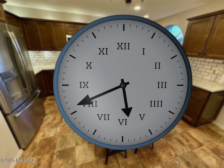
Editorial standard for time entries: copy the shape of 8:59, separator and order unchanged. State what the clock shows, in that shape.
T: 5:41
